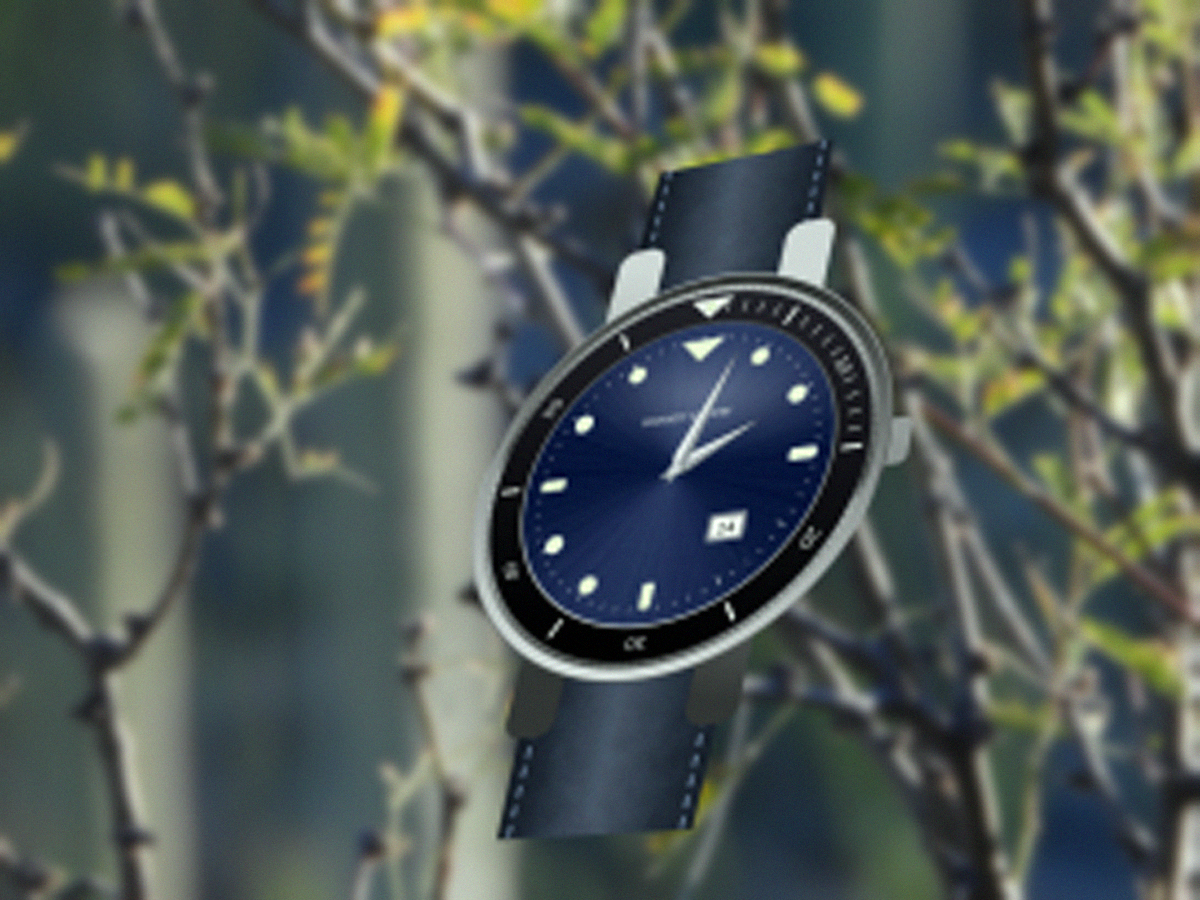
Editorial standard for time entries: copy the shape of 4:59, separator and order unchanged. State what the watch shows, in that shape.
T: 2:03
